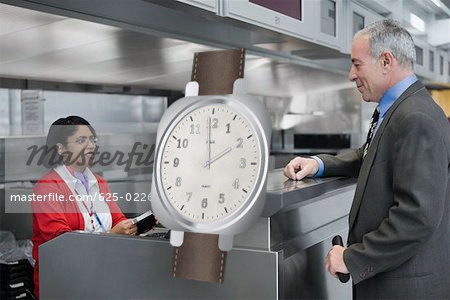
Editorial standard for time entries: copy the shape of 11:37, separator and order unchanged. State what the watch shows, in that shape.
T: 1:59
